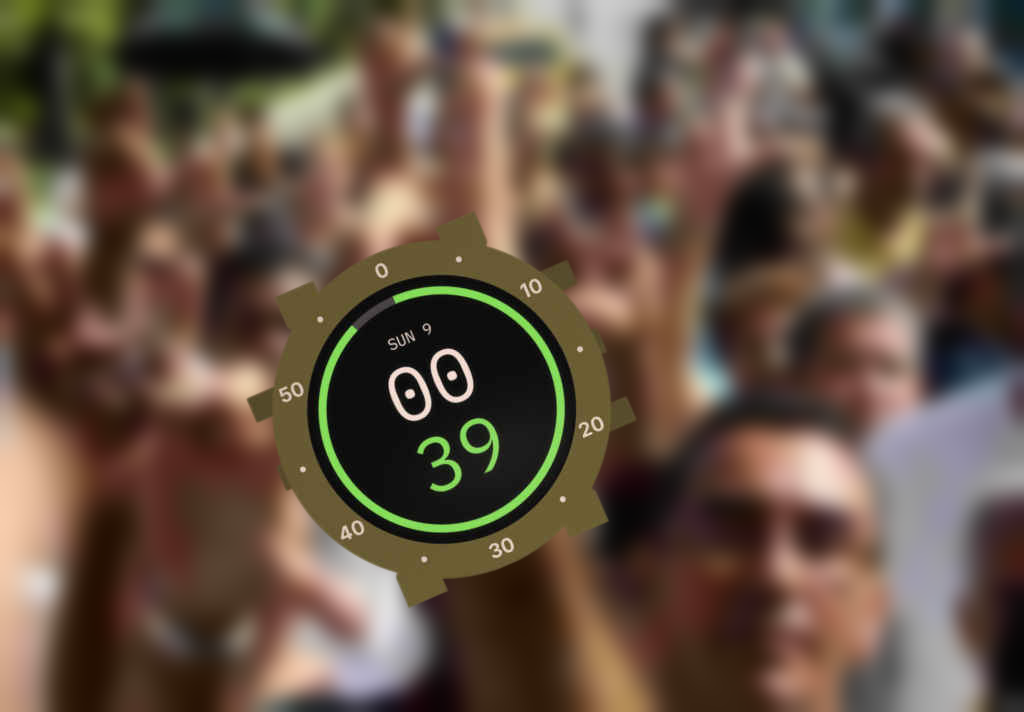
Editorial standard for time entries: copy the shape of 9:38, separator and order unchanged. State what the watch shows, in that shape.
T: 0:39
